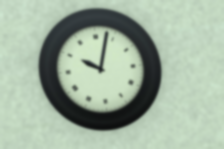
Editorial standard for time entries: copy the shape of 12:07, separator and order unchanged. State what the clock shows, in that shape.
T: 10:03
